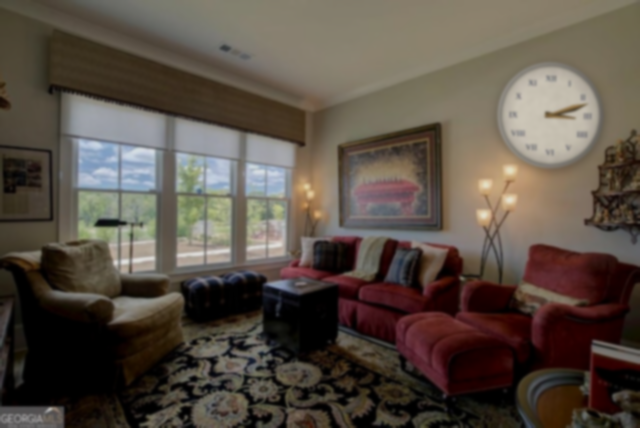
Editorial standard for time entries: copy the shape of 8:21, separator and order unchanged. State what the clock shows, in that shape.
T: 3:12
